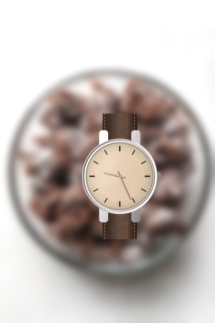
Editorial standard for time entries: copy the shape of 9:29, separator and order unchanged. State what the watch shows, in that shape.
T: 9:26
